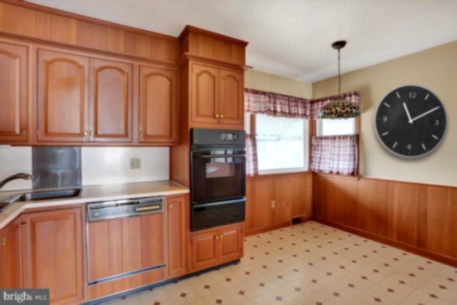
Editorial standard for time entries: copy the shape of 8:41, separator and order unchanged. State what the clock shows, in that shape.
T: 11:10
